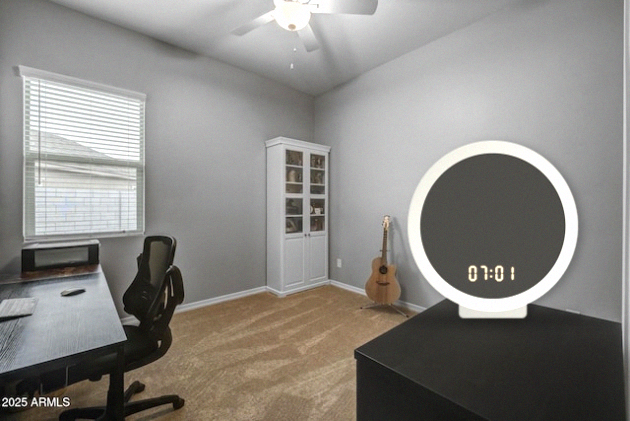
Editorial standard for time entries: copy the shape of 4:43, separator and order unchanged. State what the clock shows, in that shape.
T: 7:01
